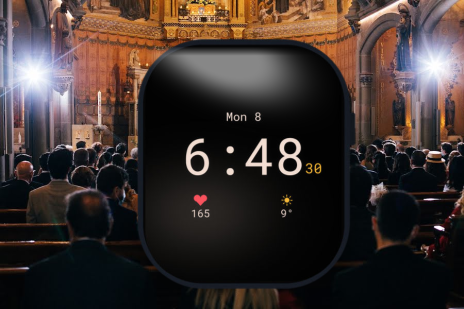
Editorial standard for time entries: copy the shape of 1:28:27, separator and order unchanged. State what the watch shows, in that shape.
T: 6:48:30
